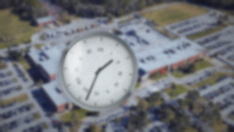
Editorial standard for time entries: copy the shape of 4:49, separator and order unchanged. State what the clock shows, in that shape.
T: 1:33
